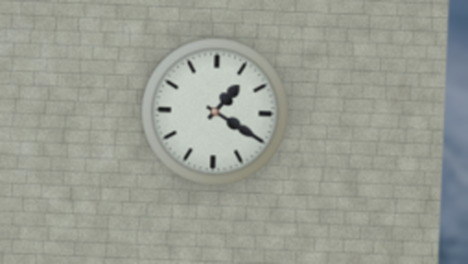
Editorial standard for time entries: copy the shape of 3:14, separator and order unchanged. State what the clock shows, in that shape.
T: 1:20
